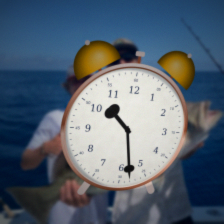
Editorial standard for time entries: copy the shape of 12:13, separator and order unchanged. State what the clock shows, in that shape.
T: 10:28
